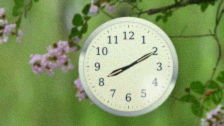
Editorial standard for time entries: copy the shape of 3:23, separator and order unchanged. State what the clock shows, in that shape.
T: 8:10
